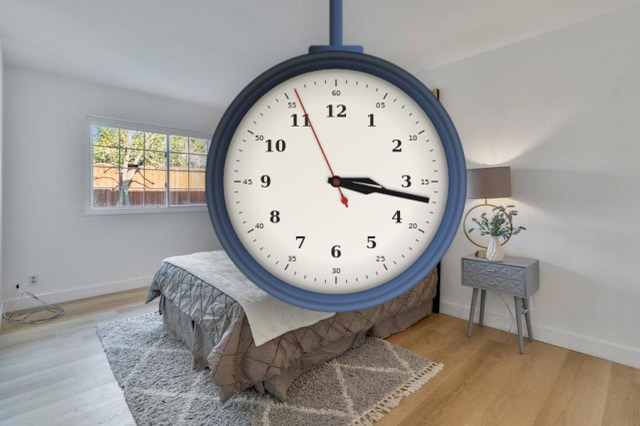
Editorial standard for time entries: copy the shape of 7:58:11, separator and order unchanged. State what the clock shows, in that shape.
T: 3:16:56
